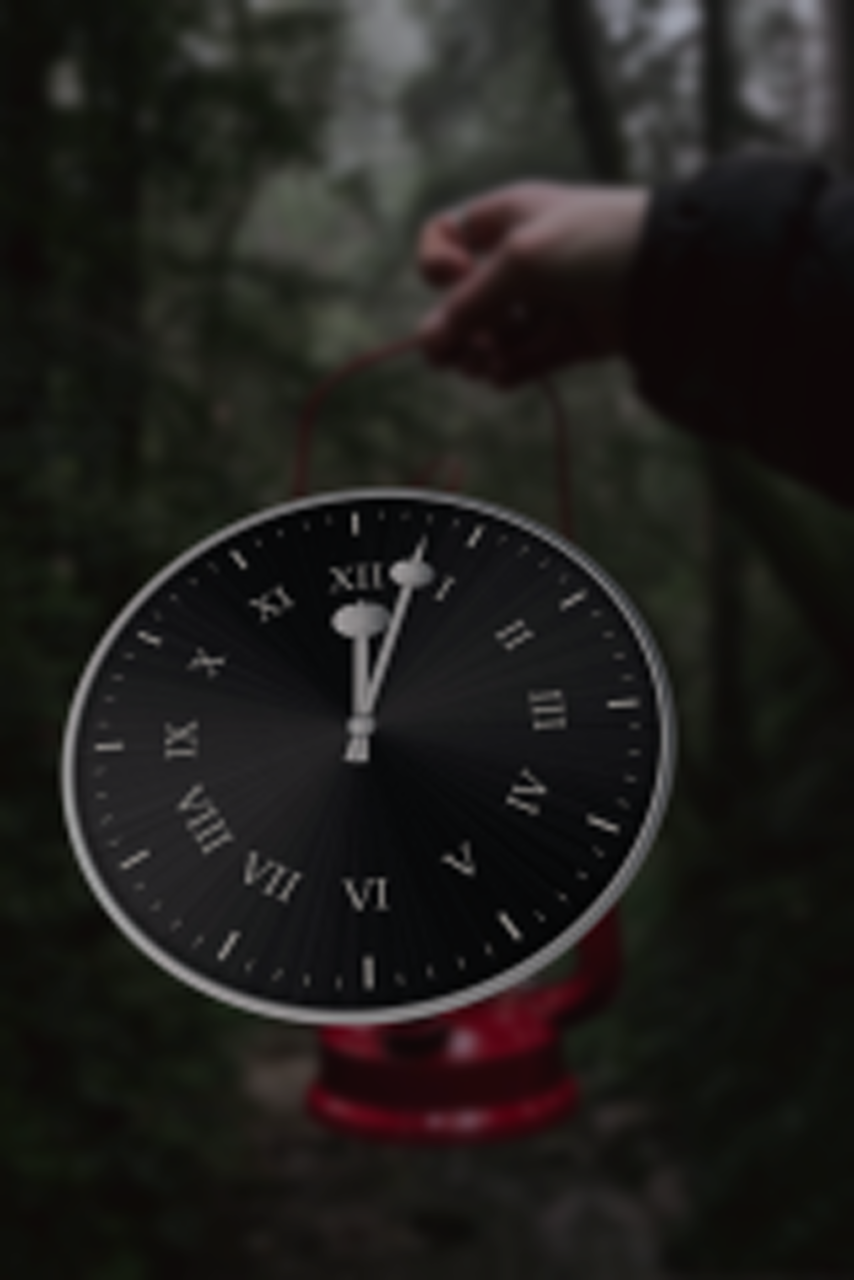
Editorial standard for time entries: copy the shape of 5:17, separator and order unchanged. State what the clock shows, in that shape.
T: 12:03
